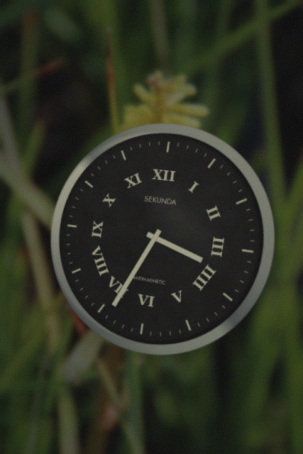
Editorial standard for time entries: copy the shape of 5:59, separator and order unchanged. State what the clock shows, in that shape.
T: 3:34
